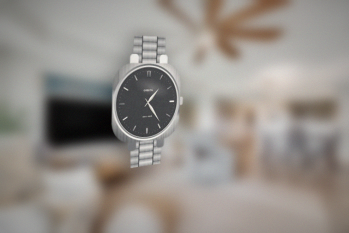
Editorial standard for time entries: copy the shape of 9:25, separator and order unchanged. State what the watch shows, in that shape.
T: 1:24
